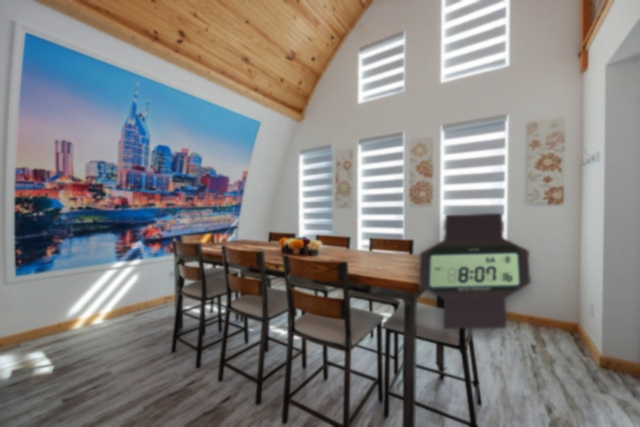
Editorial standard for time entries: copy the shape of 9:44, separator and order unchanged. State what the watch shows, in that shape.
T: 8:07
